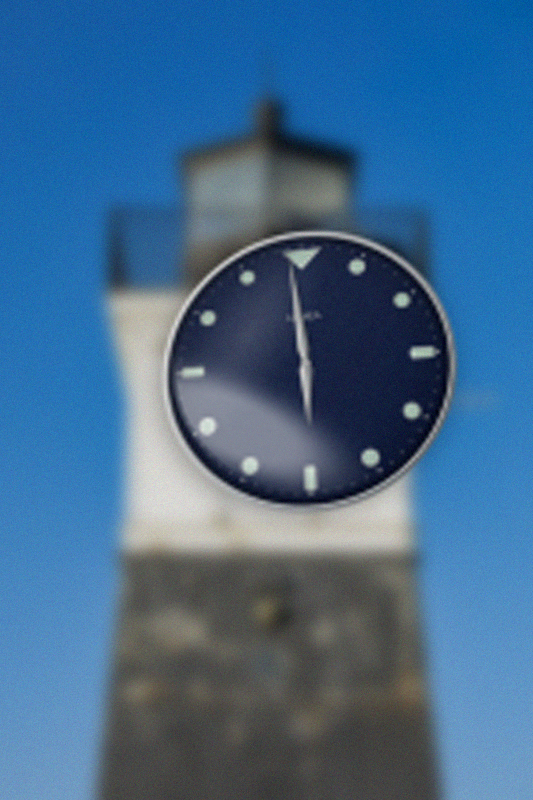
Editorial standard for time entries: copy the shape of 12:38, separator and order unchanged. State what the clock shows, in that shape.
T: 5:59
